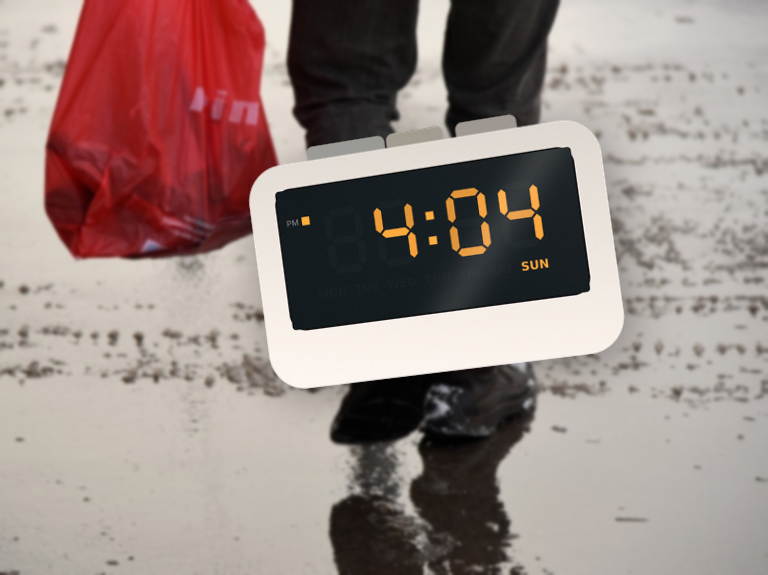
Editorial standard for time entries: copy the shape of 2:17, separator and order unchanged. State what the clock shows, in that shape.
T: 4:04
